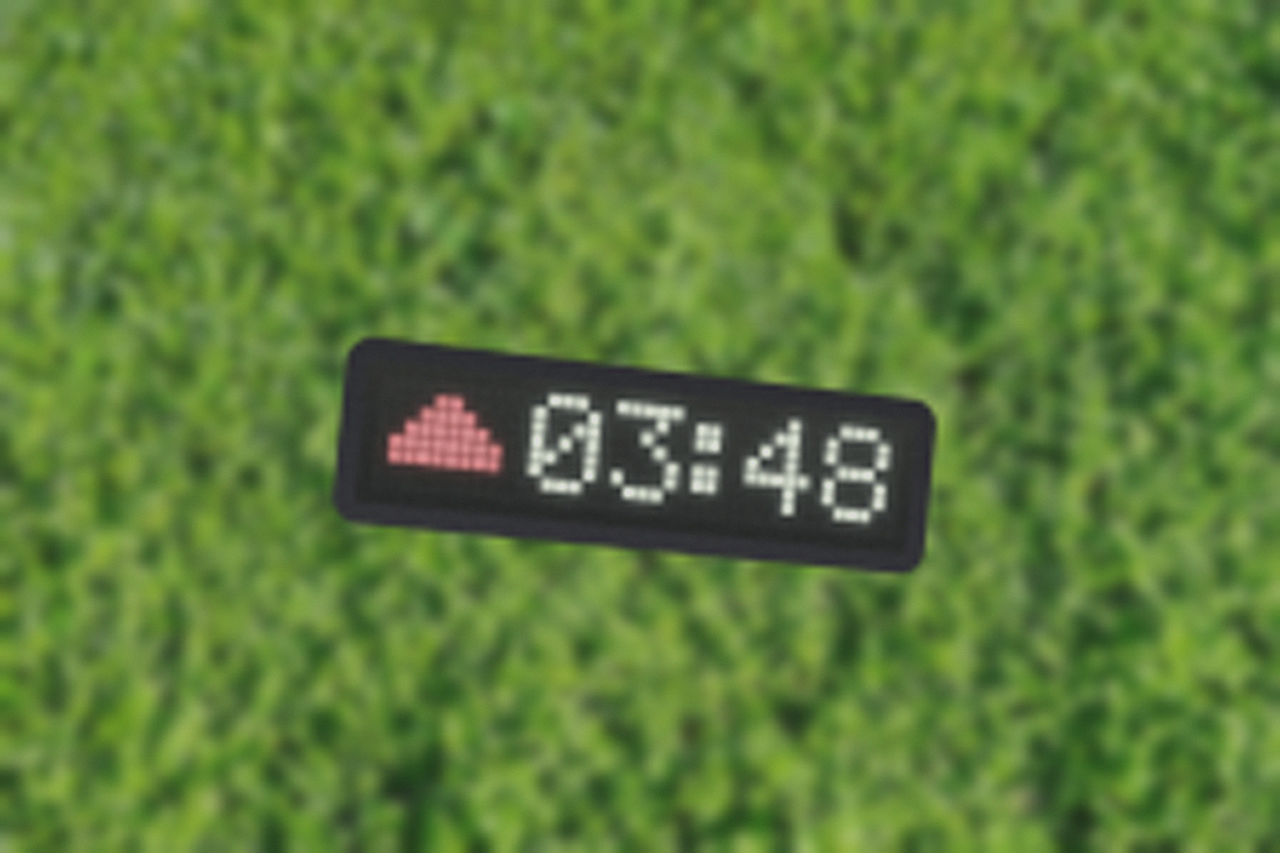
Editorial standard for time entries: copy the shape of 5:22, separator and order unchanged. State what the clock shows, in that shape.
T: 3:48
